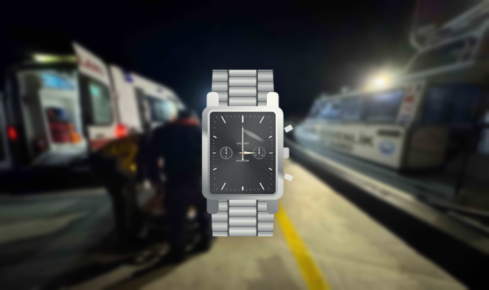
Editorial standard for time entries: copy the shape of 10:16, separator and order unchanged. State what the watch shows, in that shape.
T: 3:00
